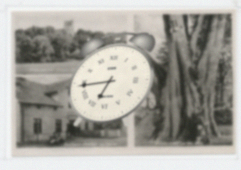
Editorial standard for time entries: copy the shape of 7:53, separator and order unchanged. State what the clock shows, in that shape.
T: 6:44
